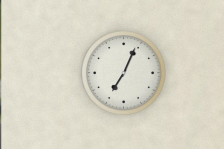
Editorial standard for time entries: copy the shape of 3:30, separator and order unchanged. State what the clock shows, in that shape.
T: 7:04
